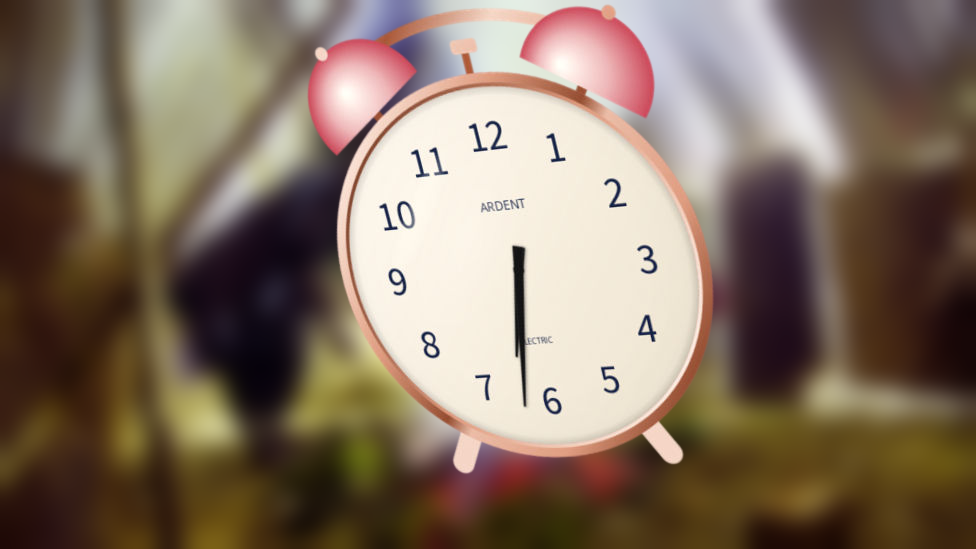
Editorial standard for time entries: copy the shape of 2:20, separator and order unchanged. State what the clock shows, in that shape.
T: 6:32
